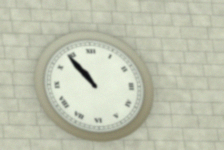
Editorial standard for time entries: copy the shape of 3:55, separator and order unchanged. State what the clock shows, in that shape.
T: 10:54
